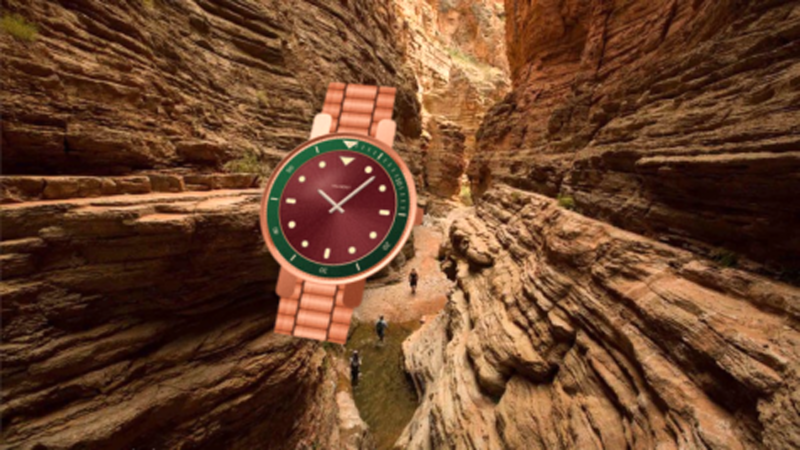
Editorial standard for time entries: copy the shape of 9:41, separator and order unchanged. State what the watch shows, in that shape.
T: 10:07
